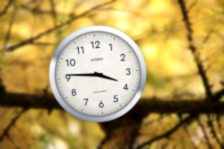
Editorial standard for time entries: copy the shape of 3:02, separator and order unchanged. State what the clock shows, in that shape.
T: 3:46
